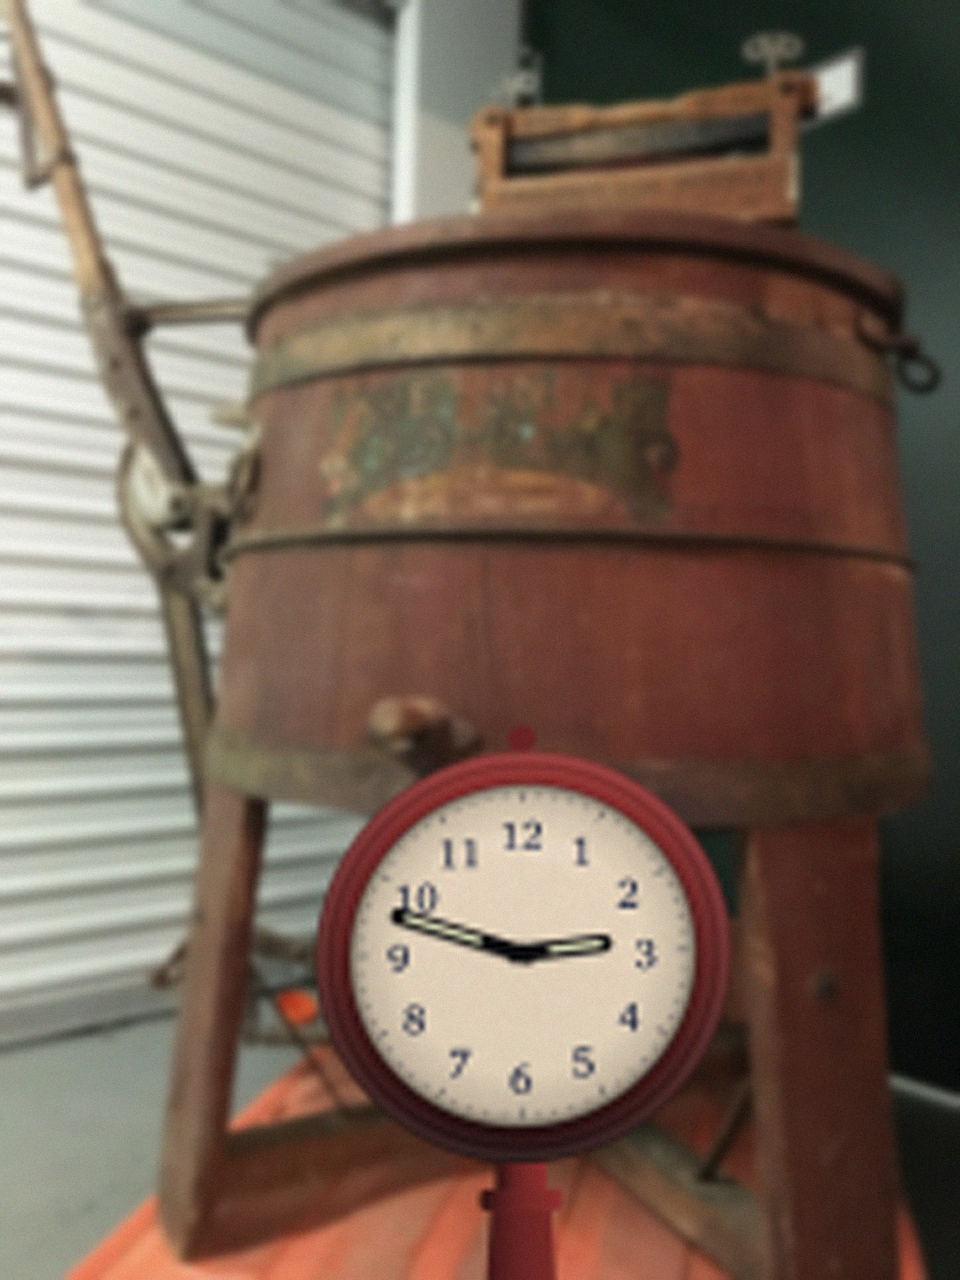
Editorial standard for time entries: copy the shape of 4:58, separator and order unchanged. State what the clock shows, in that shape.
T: 2:48
